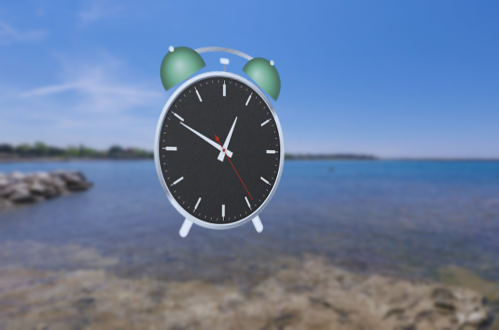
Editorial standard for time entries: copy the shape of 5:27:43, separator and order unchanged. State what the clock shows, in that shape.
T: 12:49:24
